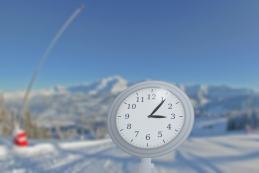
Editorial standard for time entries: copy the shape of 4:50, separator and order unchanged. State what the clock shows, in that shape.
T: 3:06
